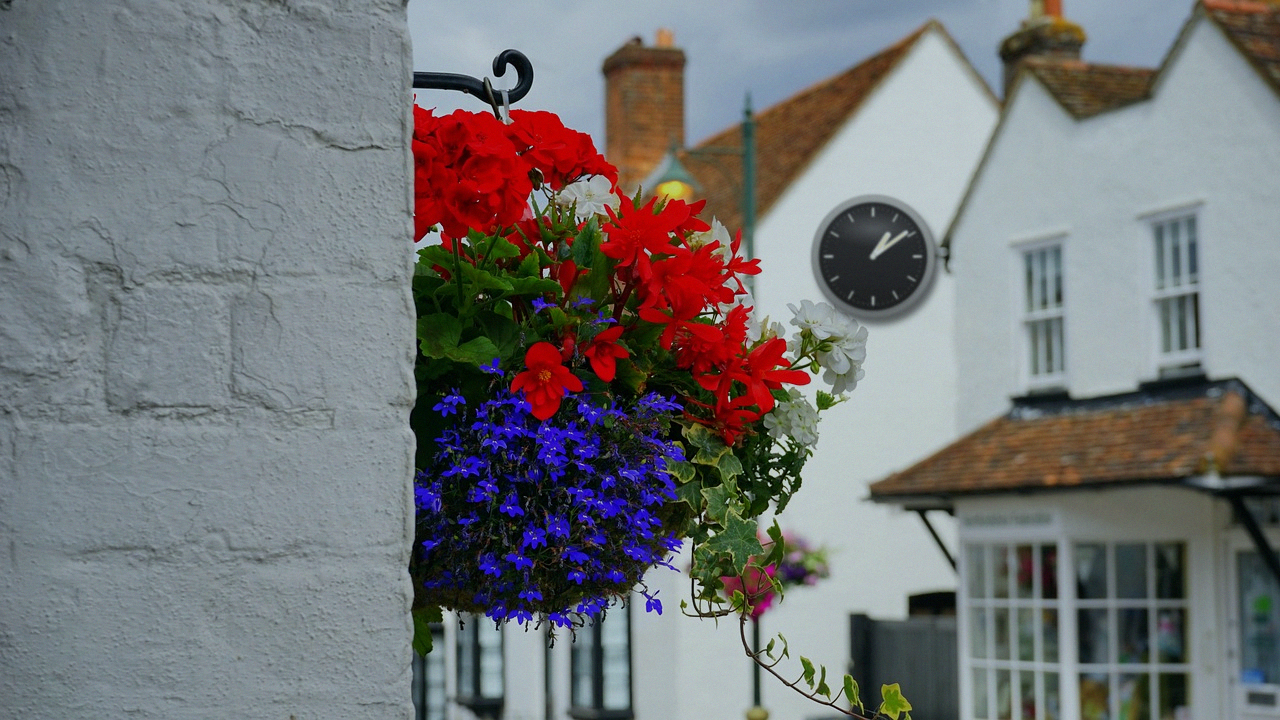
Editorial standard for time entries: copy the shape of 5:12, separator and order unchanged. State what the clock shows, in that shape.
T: 1:09
